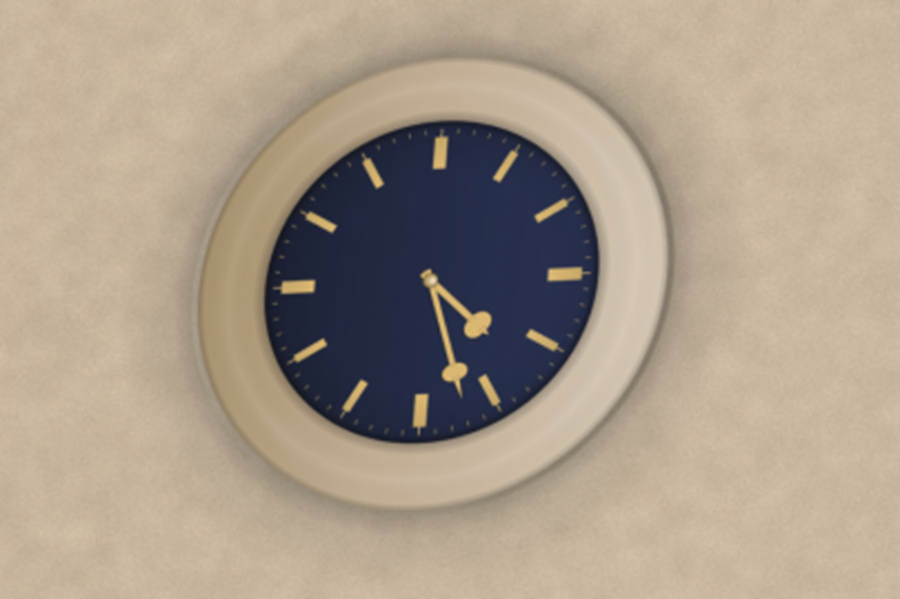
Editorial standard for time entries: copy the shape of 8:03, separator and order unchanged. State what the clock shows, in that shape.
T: 4:27
